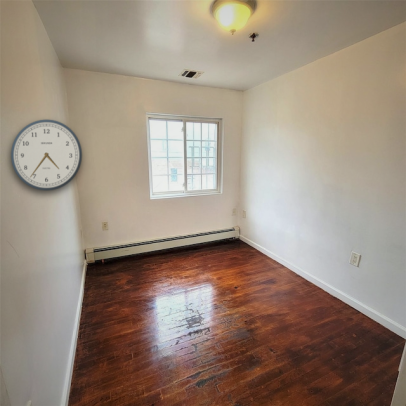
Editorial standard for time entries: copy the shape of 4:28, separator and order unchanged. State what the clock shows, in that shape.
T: 4:36
